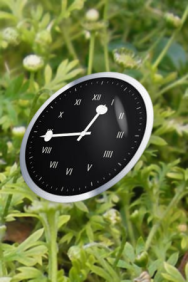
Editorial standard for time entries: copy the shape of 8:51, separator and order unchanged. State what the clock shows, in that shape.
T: 12:44
